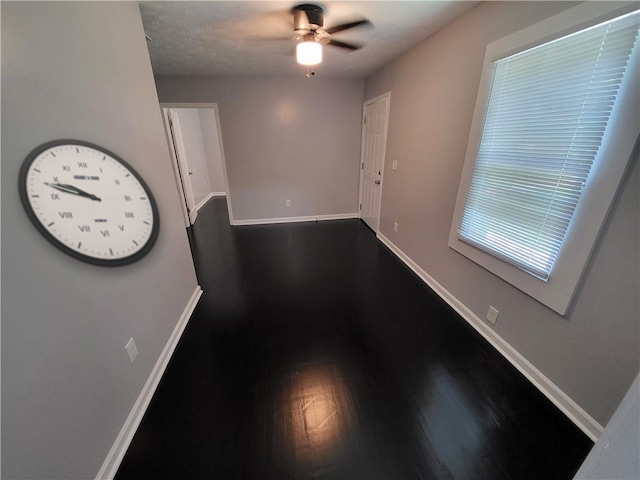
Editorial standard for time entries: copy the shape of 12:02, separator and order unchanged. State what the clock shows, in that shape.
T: 9:48
